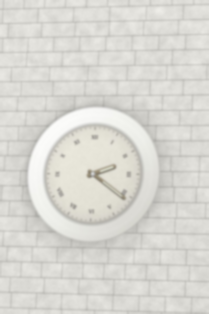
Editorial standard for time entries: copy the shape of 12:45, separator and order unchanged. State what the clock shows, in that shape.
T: 2:21
